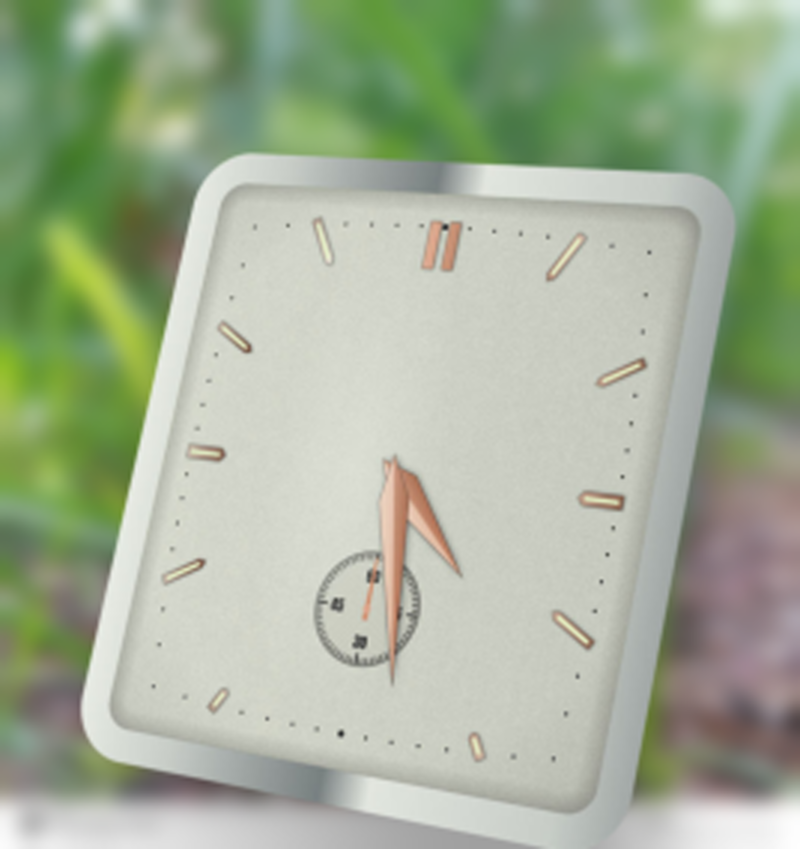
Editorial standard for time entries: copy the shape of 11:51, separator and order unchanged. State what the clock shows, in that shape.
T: 4:28
